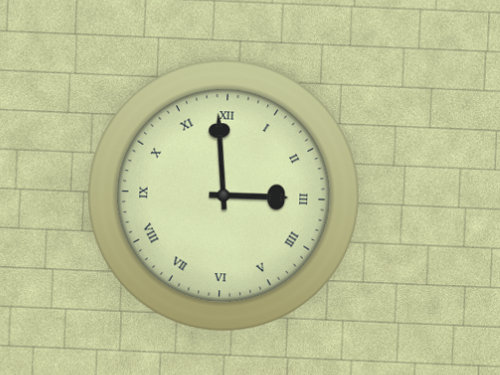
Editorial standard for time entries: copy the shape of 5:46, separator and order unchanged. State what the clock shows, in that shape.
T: 2:59
